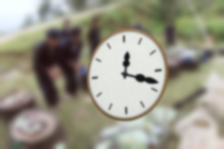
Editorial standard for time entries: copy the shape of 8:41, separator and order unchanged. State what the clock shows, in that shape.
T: 12:18
